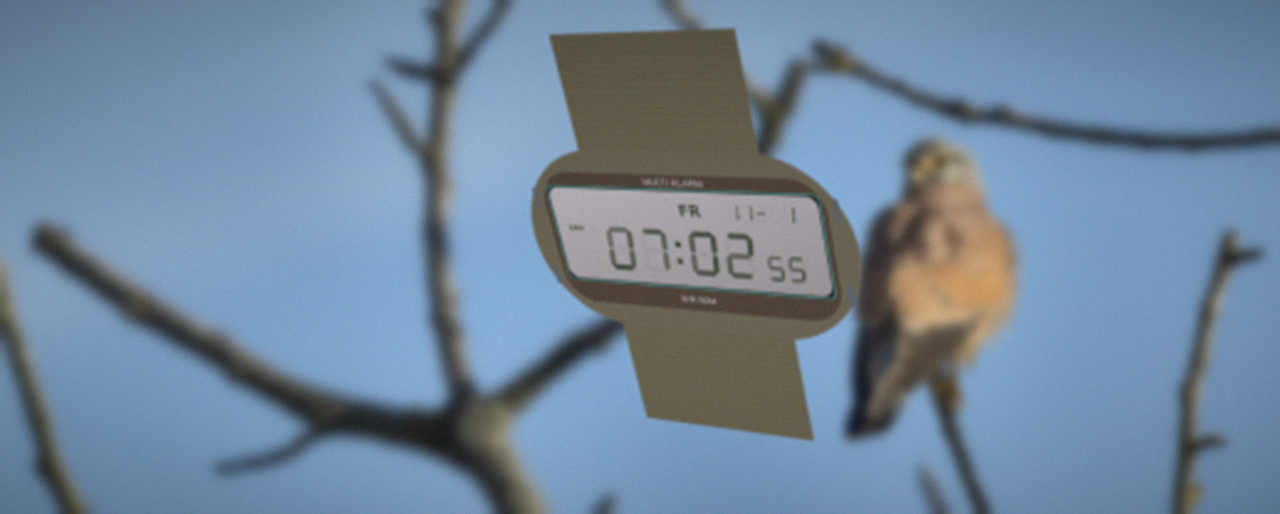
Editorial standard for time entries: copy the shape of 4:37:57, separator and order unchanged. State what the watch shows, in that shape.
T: 7:02:55
